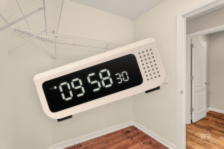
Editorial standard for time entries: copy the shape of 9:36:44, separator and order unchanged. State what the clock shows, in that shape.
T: 9:58:30
